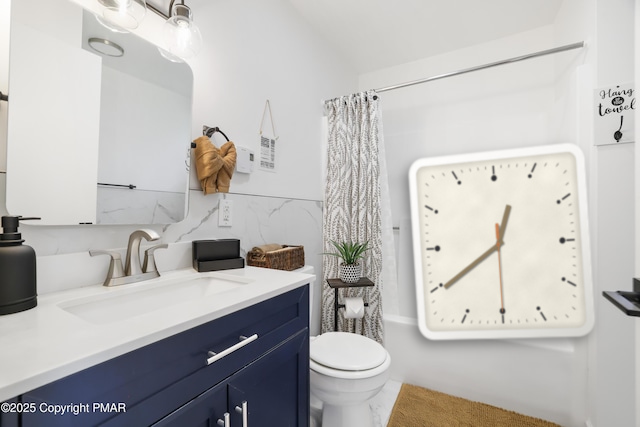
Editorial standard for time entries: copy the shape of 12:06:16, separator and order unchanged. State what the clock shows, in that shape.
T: 12:39:30
